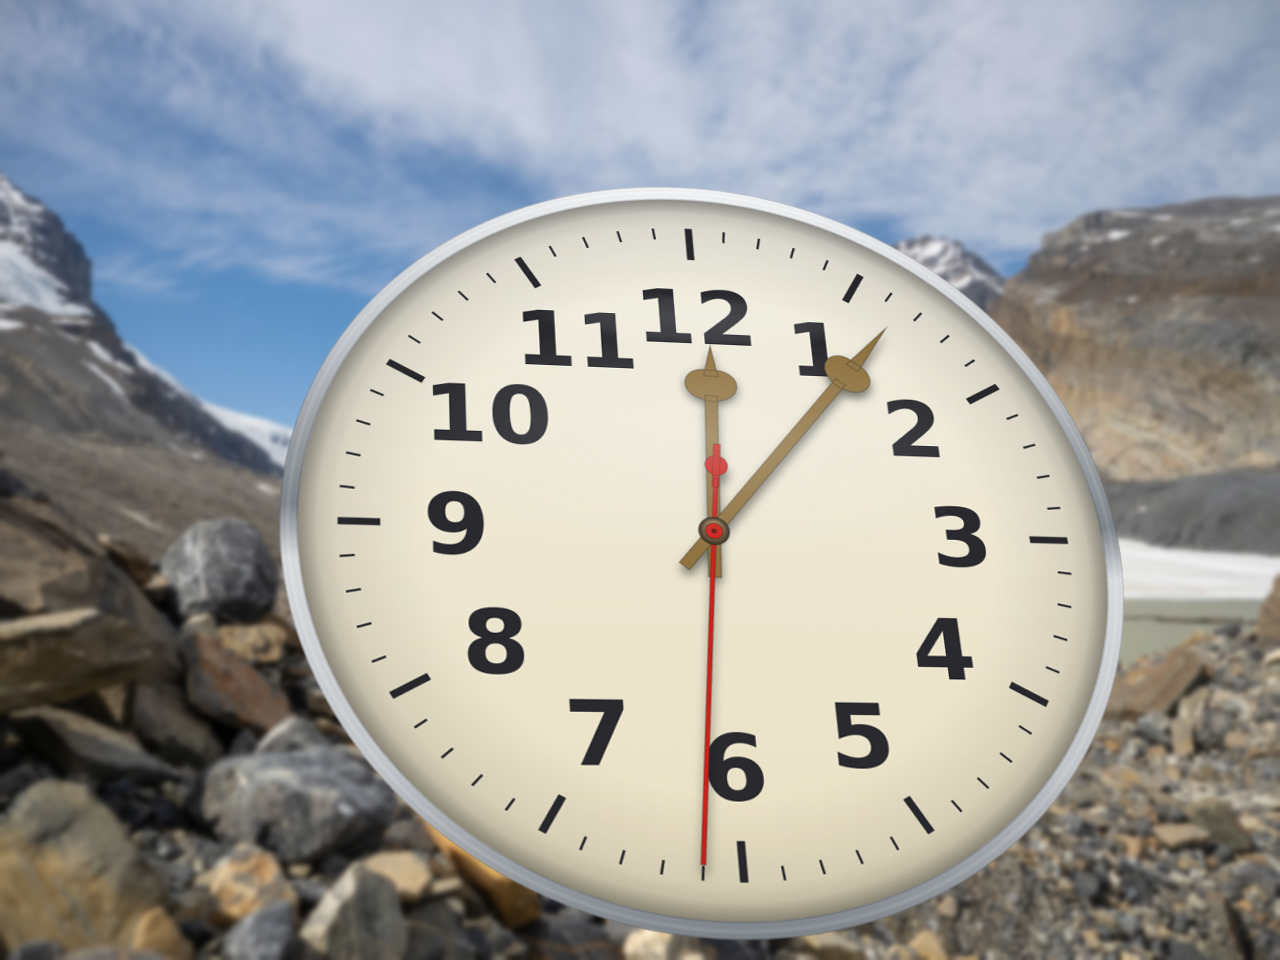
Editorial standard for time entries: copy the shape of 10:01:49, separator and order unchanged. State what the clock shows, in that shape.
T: 12:06:31
